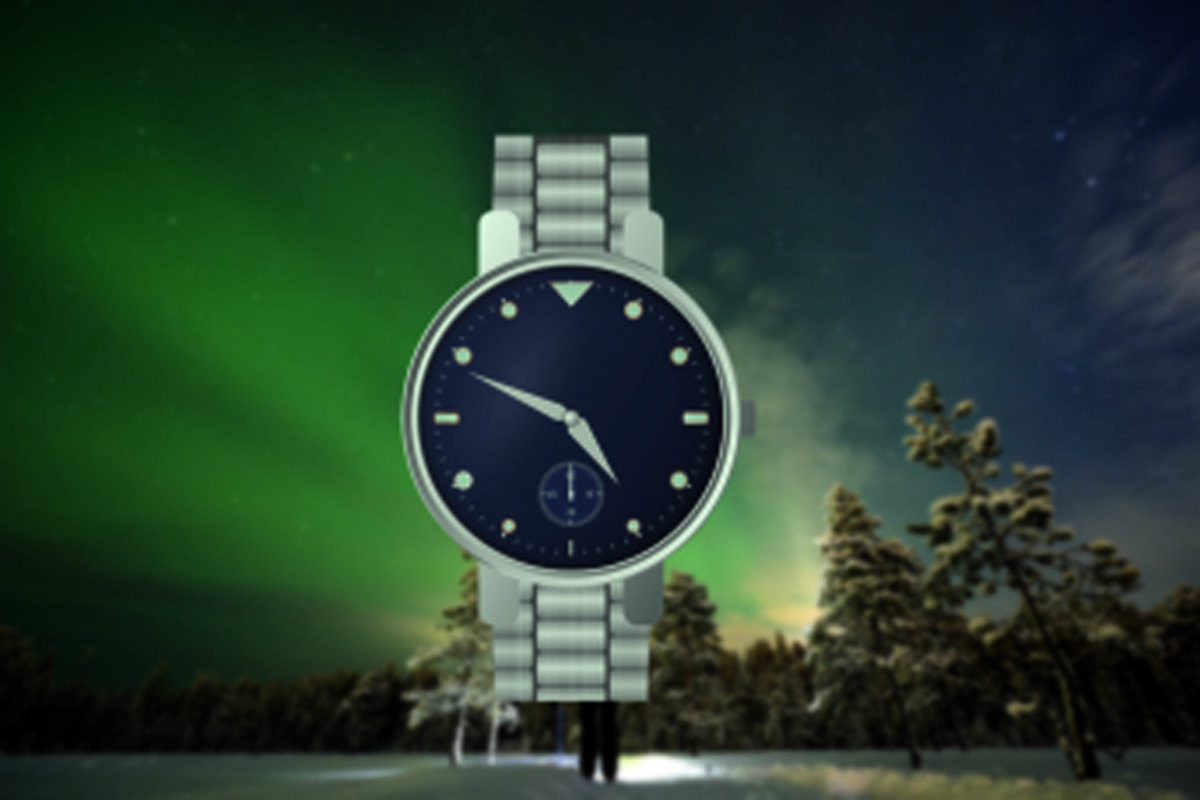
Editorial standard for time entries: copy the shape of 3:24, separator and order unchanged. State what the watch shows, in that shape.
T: 4:49
